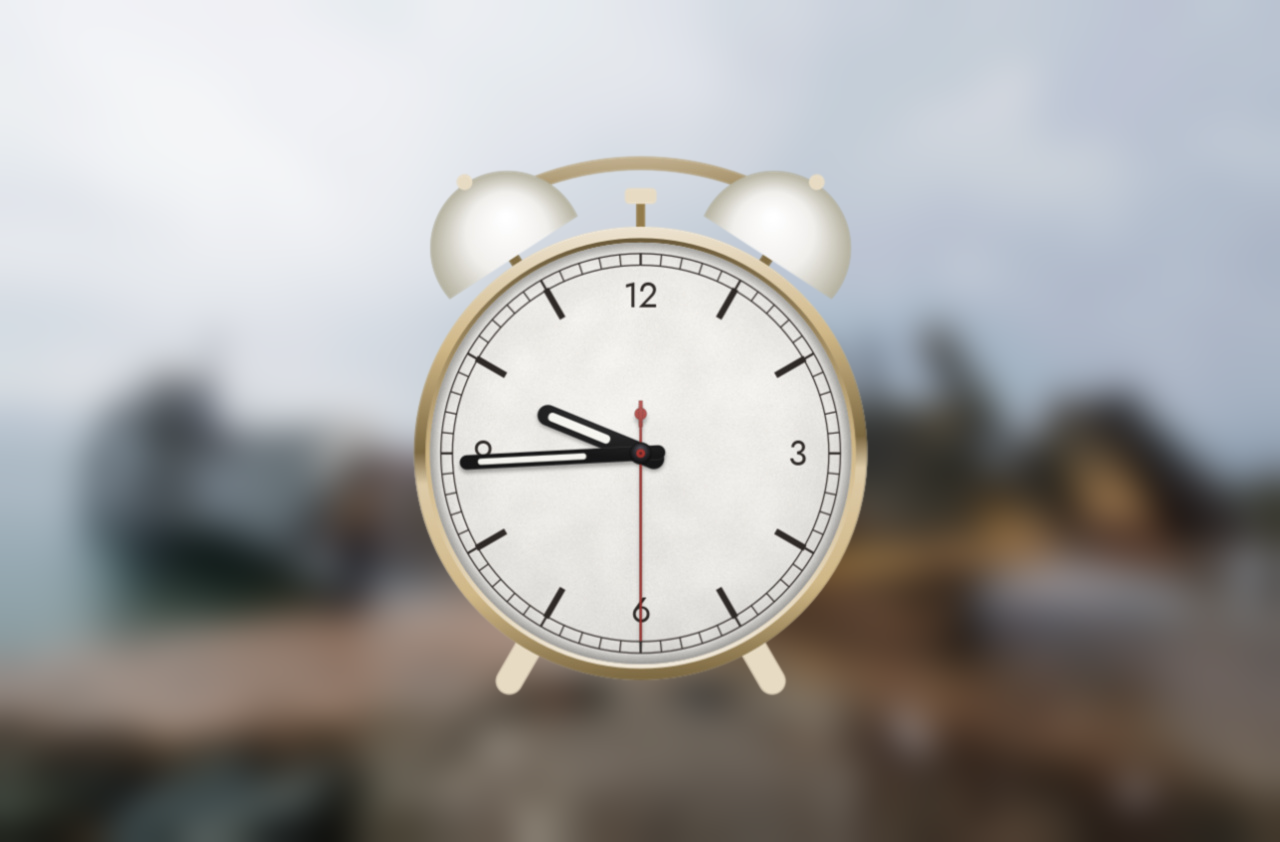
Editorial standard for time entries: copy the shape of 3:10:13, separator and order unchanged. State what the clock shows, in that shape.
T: 9:44:30
